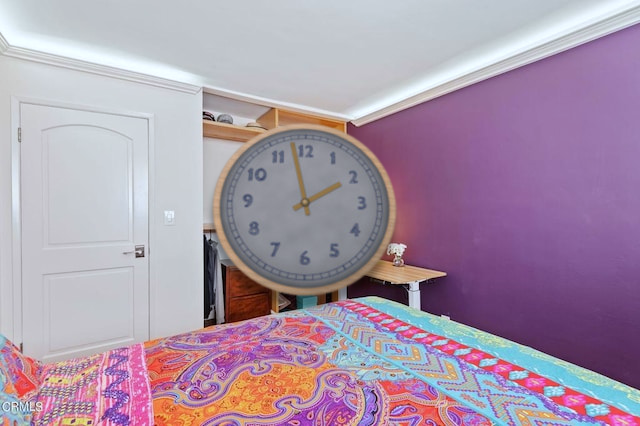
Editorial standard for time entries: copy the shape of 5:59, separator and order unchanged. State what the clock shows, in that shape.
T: 1:58
